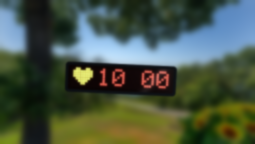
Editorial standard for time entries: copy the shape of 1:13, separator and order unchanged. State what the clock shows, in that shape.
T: 10:00
